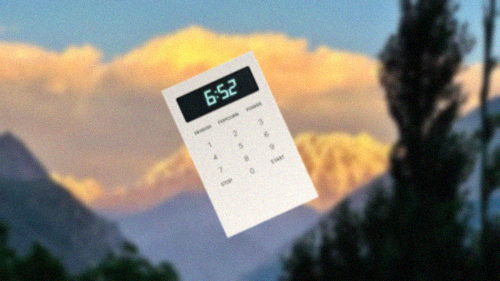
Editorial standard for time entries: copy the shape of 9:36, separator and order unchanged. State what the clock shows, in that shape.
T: 6:52
